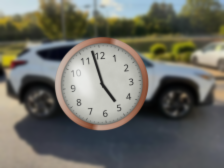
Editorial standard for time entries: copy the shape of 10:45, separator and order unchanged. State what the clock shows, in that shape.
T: 4:58
